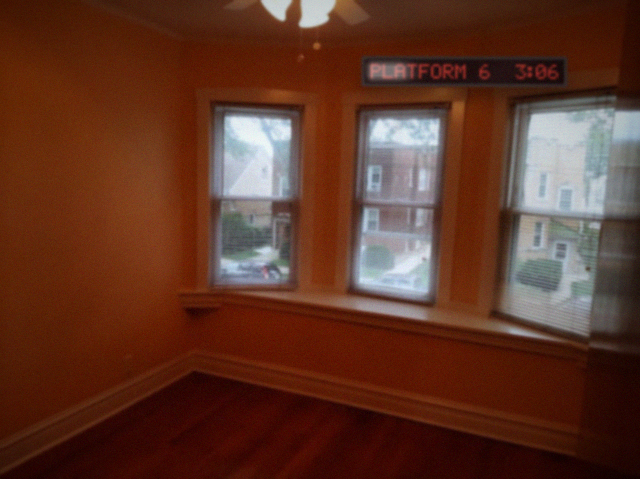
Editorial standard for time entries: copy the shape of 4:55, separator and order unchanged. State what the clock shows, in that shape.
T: 3:06
